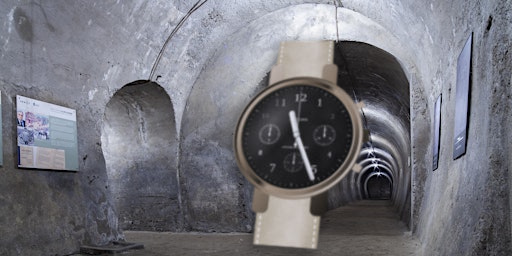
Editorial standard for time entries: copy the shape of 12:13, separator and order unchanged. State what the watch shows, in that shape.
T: 11:26
